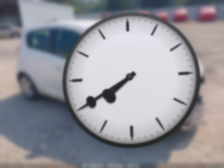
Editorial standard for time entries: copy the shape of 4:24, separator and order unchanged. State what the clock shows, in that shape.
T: 7:40
